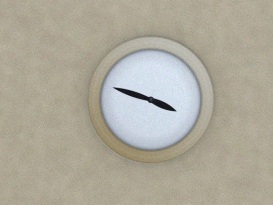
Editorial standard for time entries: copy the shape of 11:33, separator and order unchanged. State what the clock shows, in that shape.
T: 3:48
